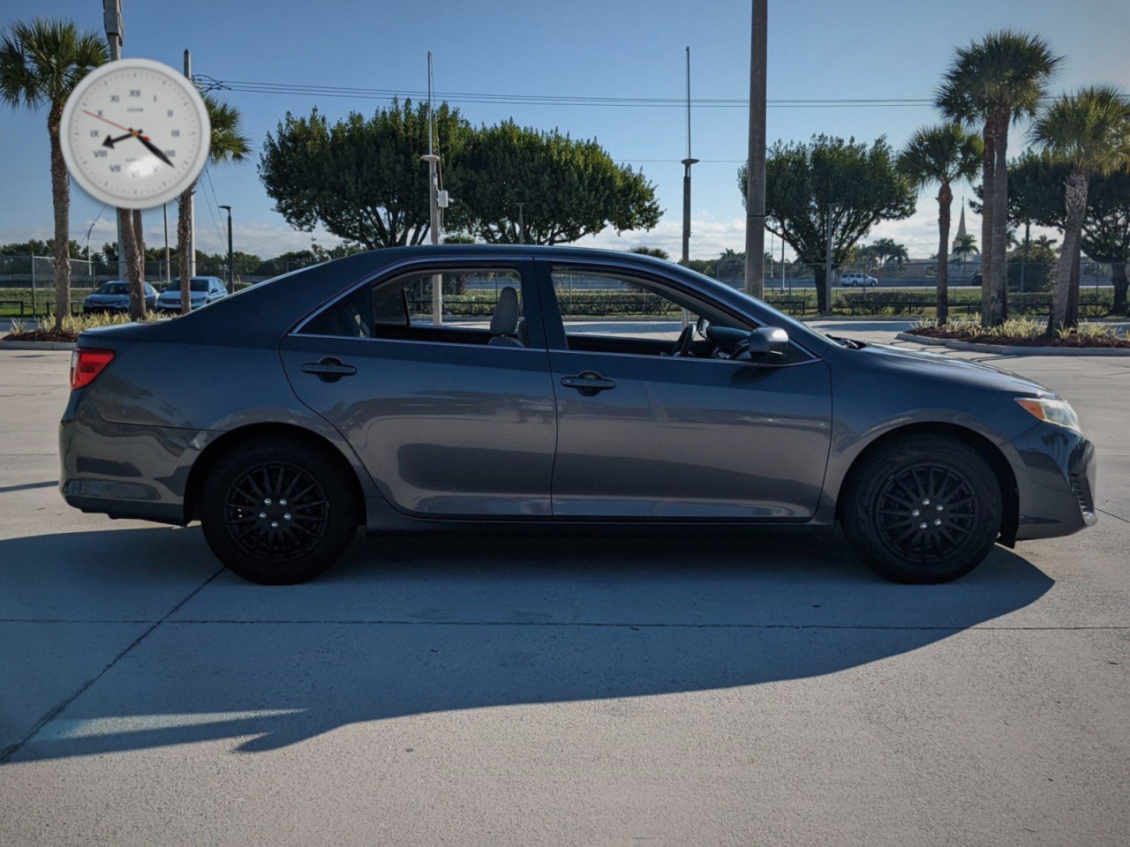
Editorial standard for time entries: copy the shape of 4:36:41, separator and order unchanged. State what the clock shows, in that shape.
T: 8:21:49
